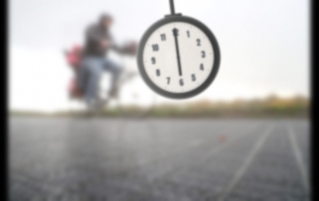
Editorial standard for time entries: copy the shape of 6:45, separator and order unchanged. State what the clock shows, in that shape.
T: 6:00
